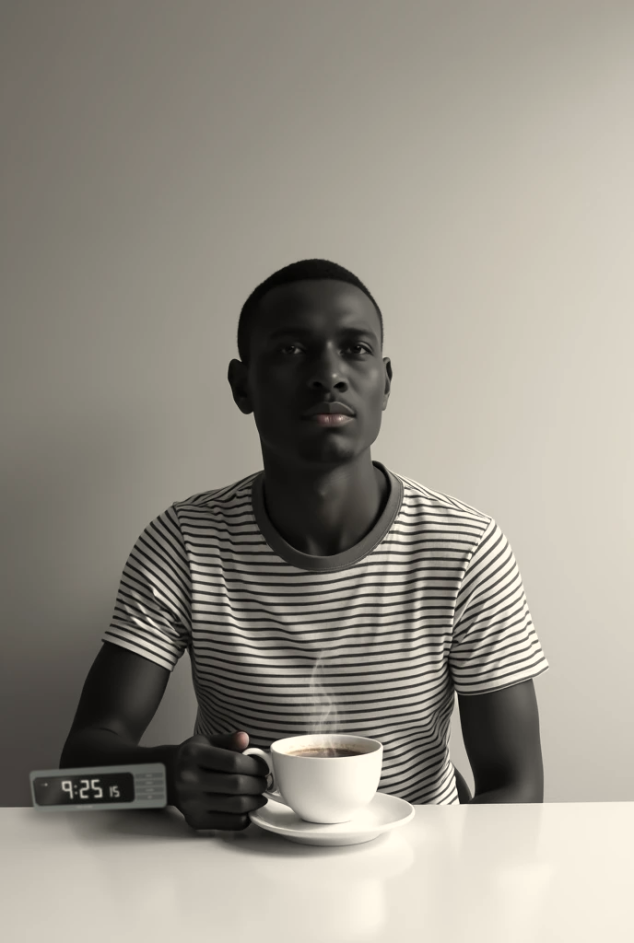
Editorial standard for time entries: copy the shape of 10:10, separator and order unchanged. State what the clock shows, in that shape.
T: 9:25
